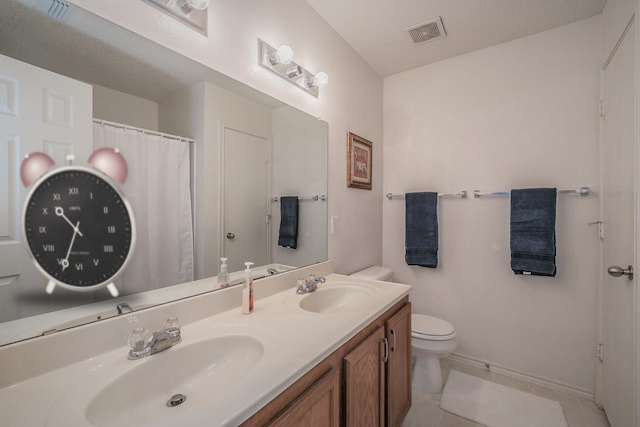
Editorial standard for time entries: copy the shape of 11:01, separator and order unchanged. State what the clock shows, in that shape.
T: 10:34
